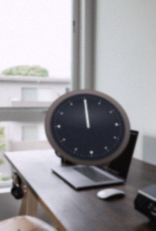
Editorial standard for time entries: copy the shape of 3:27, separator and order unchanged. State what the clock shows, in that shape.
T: 12:00
